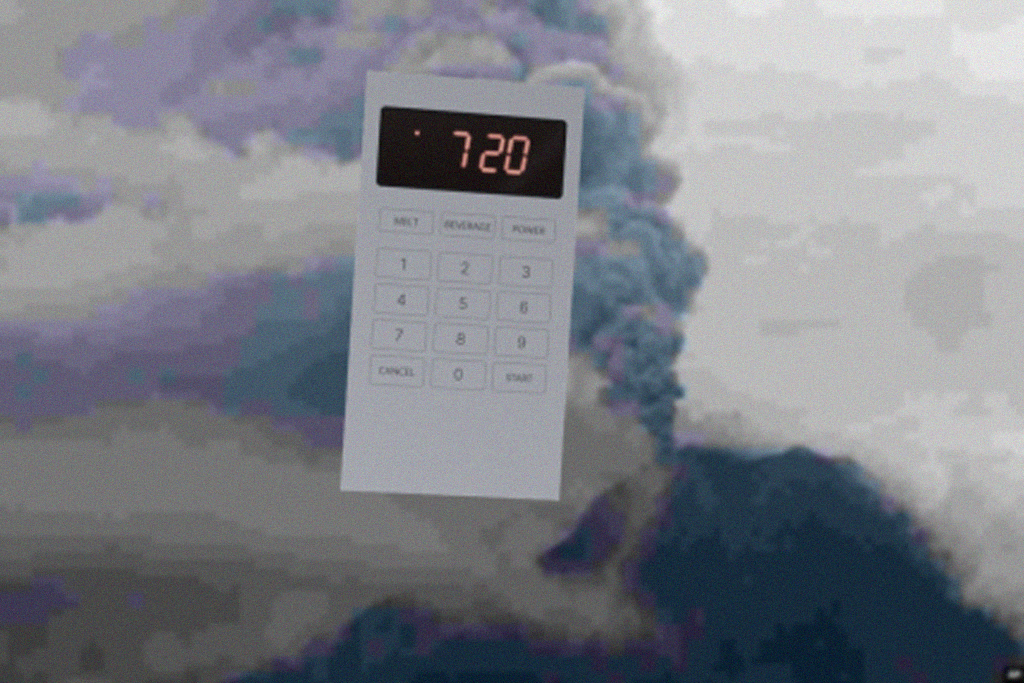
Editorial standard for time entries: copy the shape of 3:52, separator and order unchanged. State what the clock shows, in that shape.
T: 7:20
